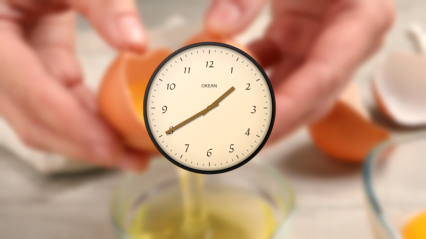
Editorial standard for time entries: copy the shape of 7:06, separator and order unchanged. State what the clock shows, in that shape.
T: 1:40
